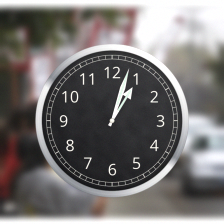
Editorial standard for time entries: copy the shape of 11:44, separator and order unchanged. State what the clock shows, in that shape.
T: 1:03
